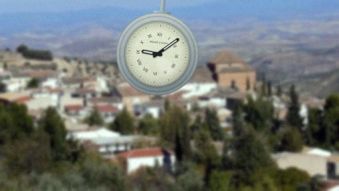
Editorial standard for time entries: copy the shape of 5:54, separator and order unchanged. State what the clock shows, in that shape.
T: 9:08
